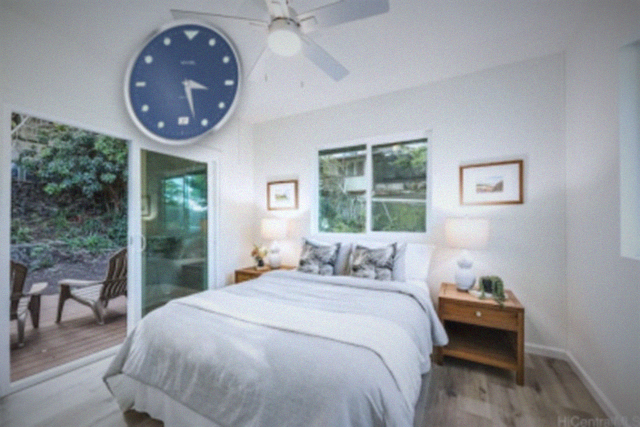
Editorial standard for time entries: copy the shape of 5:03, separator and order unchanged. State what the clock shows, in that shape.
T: 3:27
